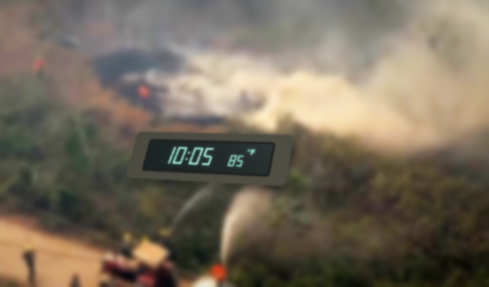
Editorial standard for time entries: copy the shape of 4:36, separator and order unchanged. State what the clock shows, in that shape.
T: 10:05
